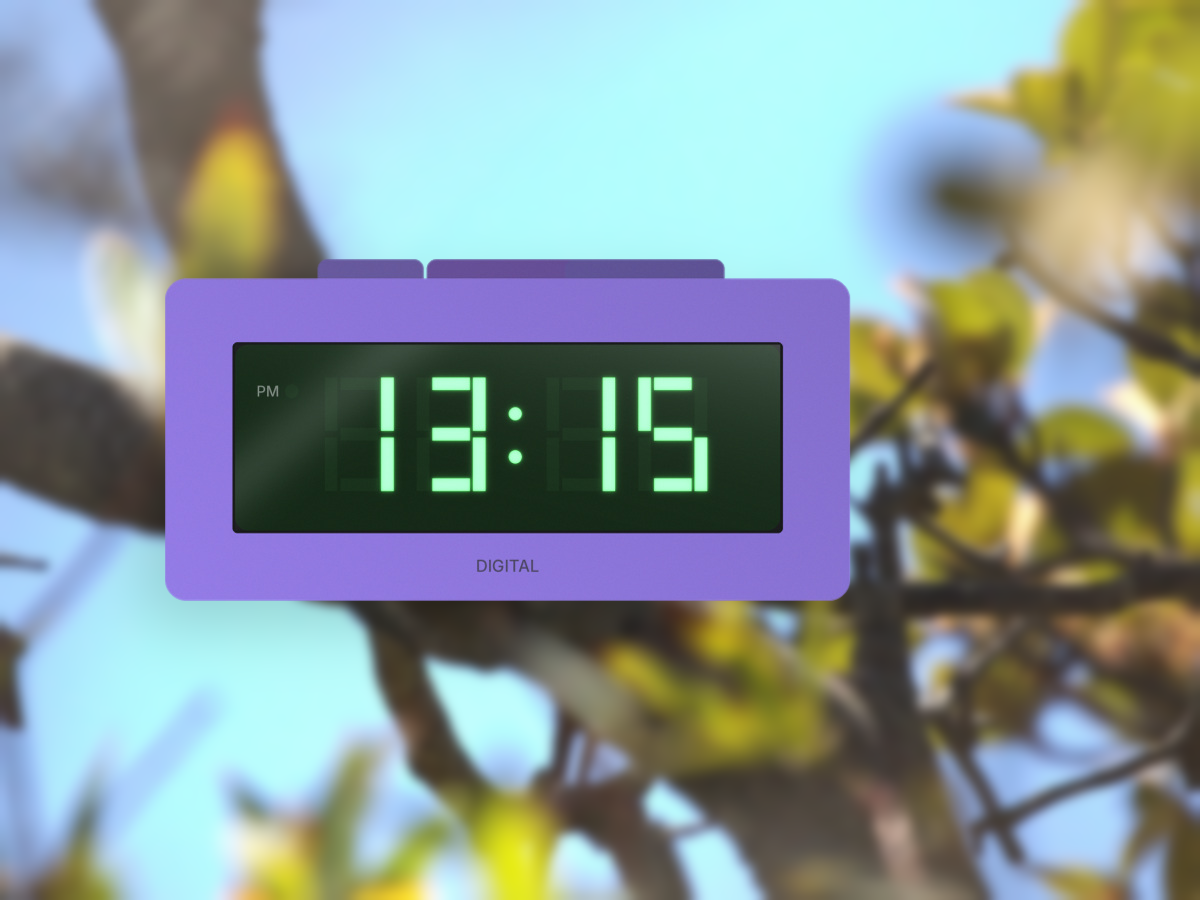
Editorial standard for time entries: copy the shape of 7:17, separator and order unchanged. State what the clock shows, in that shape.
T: 13:15
